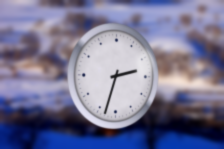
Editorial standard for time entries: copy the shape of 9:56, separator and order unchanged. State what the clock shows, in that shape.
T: 2:33
